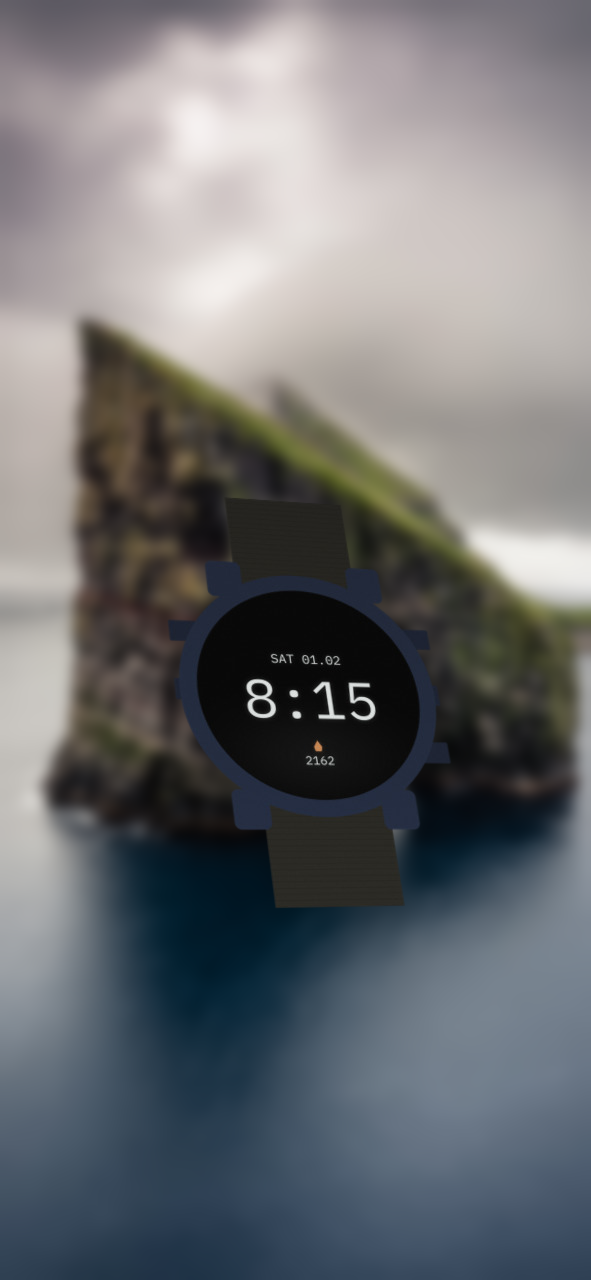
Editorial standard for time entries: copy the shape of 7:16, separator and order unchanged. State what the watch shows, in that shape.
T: 8:15
